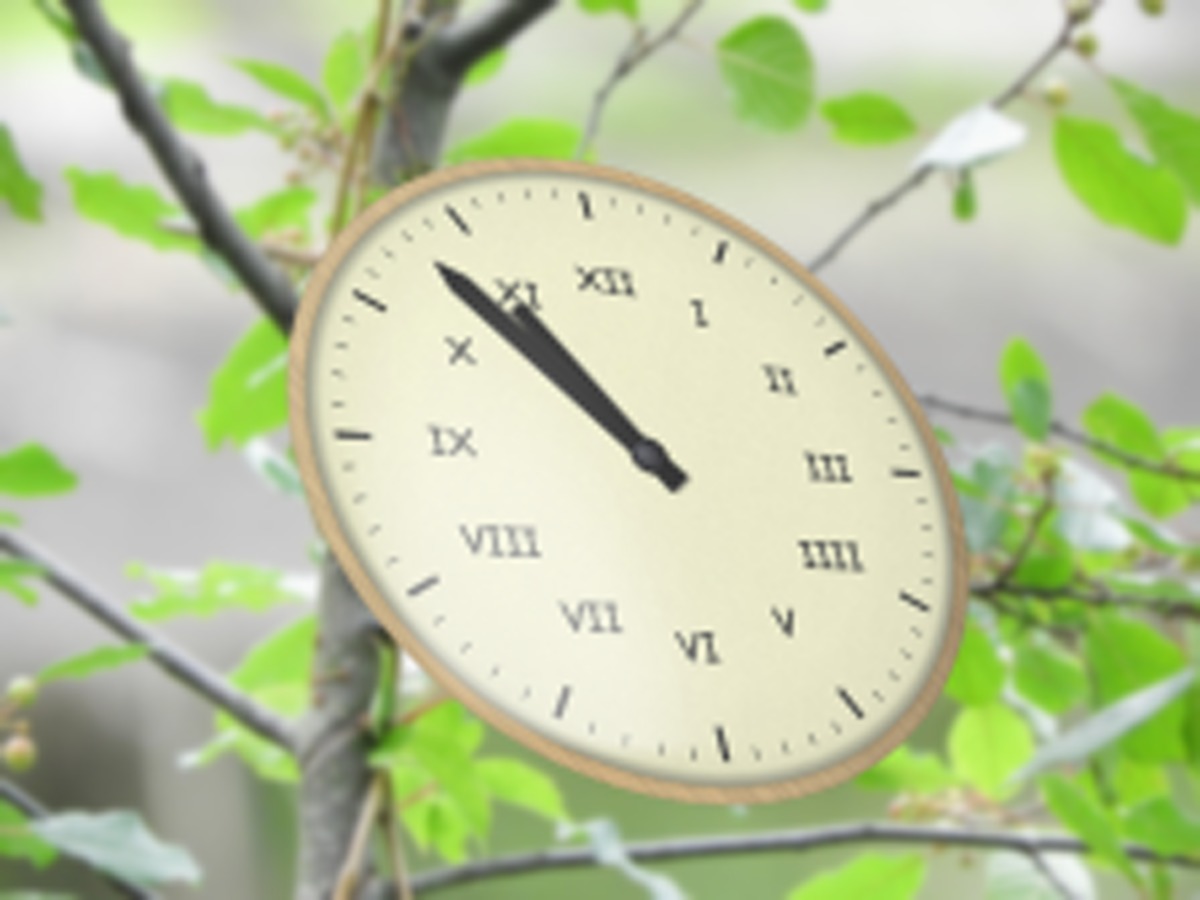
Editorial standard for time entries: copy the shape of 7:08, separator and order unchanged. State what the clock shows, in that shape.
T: 10:53
